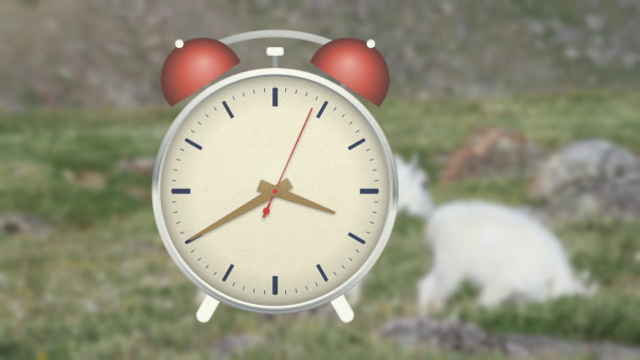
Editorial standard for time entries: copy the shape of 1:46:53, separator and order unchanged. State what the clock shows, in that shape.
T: 3:40:04
